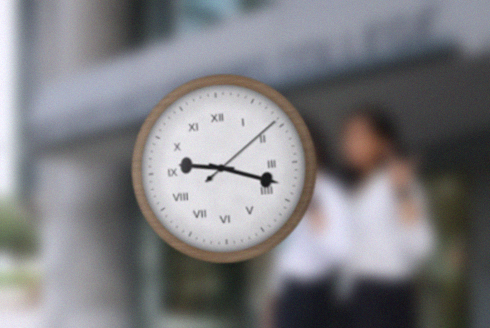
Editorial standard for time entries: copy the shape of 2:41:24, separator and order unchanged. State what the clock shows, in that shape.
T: 9:18:09
